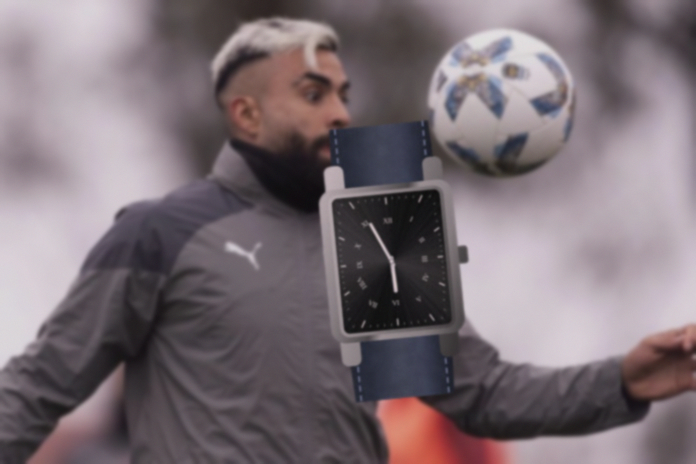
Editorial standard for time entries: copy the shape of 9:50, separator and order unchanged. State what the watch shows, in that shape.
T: 5:56
